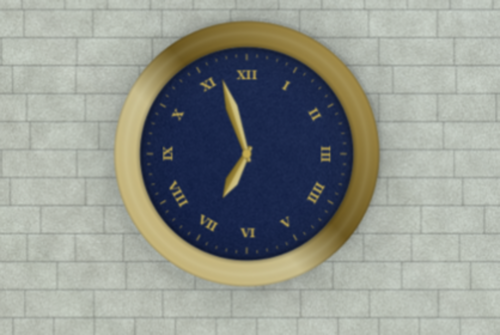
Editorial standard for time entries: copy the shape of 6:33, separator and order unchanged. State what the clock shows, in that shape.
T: 6:57
